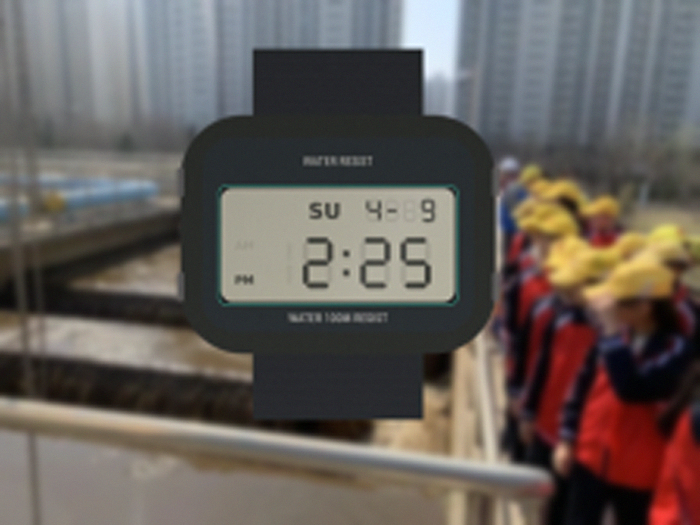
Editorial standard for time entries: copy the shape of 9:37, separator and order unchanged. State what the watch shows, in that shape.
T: 2:25
